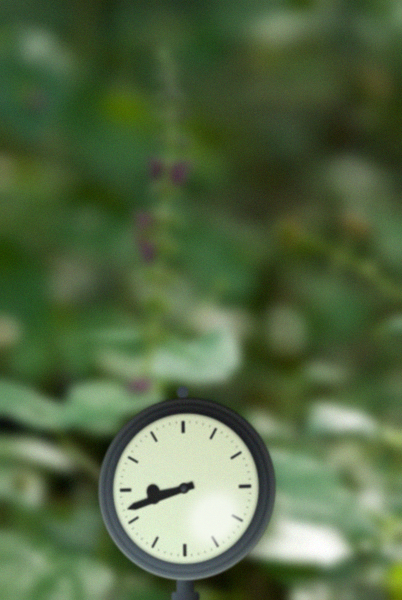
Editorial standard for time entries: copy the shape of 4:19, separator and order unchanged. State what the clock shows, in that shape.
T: 8:42
